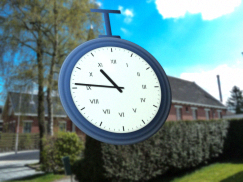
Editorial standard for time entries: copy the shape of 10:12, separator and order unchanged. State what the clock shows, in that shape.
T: 10:46
